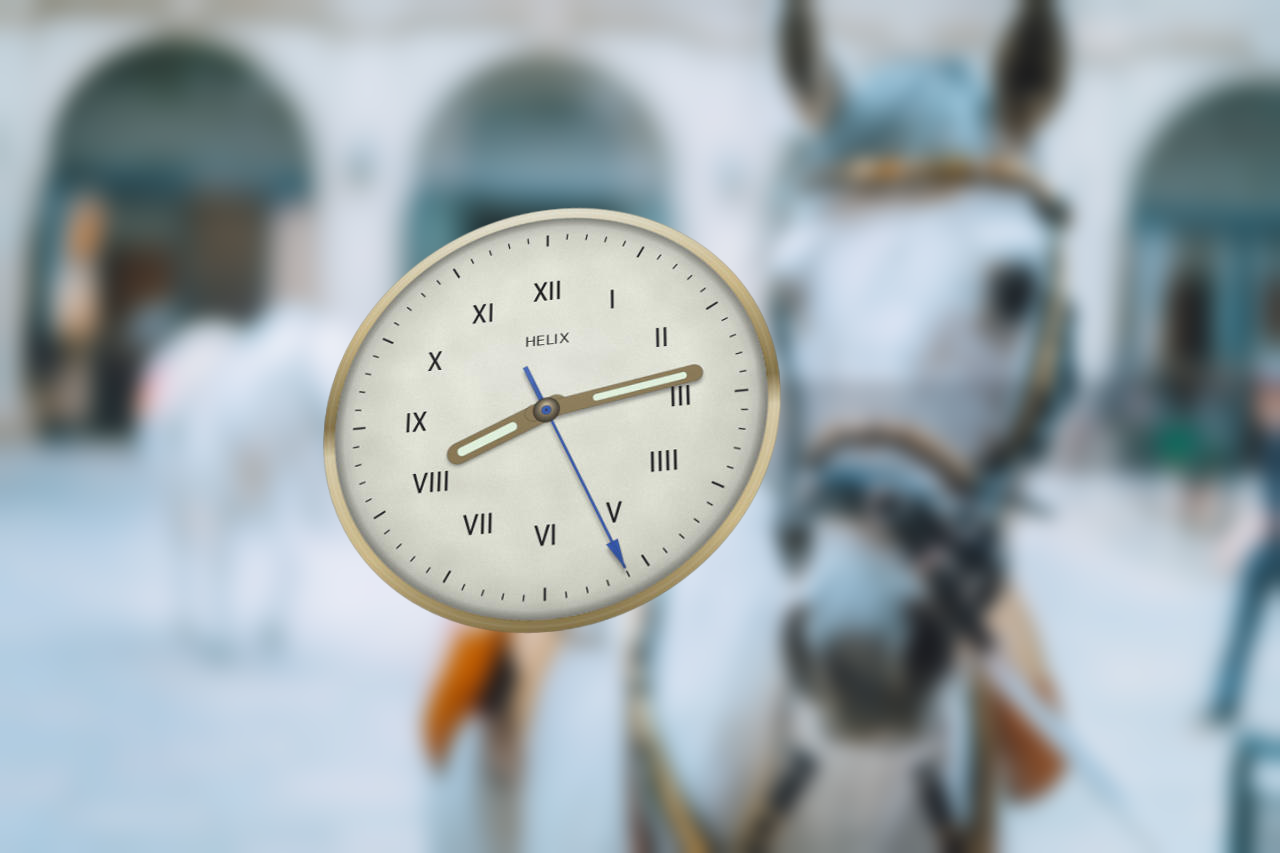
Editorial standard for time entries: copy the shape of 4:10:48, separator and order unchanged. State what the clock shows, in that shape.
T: 8:13:26
